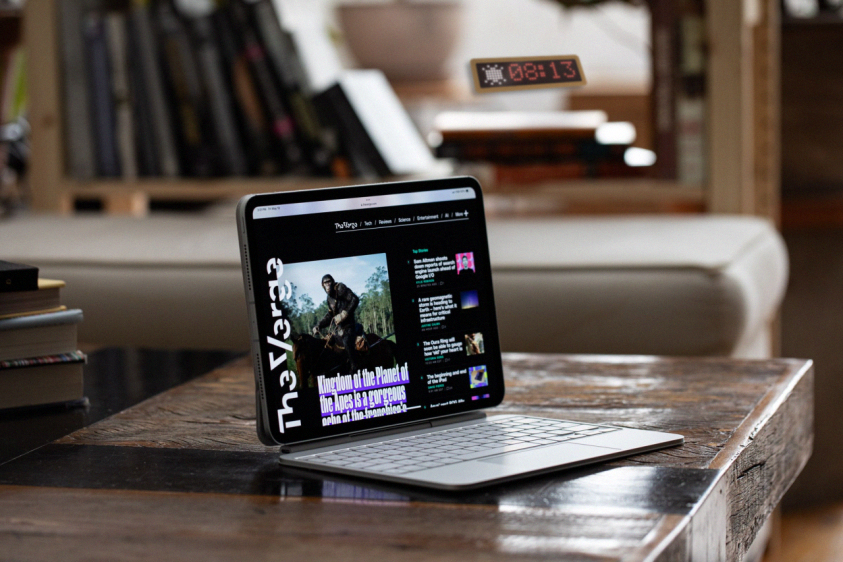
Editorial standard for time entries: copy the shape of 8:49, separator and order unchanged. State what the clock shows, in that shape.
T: 8:13
